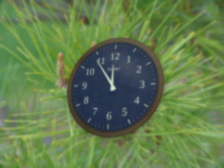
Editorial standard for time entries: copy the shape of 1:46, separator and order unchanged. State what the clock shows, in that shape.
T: 11:54
